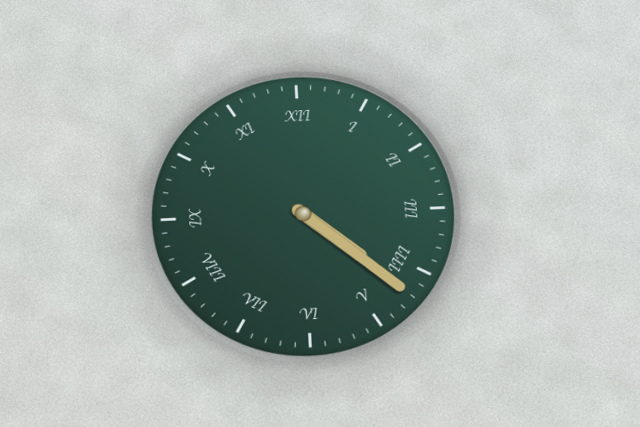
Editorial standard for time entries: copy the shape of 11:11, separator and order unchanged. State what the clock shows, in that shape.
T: 4:22
